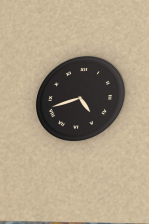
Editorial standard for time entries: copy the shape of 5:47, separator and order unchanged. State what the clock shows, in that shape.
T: 4:42
